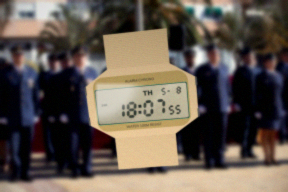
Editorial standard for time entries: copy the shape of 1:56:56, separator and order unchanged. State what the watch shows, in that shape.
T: 18:07:55
